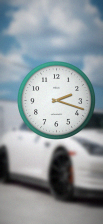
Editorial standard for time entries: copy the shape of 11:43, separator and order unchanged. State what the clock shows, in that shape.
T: 2:18
